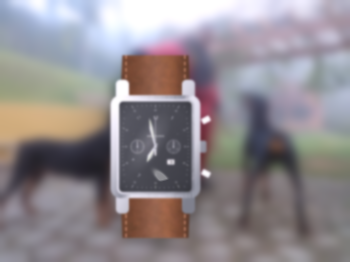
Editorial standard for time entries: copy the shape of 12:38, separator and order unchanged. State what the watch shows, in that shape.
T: 6:58
